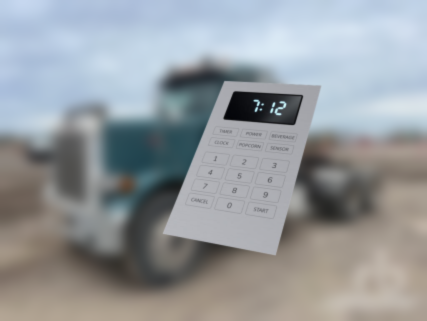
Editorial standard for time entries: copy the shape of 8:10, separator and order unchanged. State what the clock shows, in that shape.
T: 7:12
